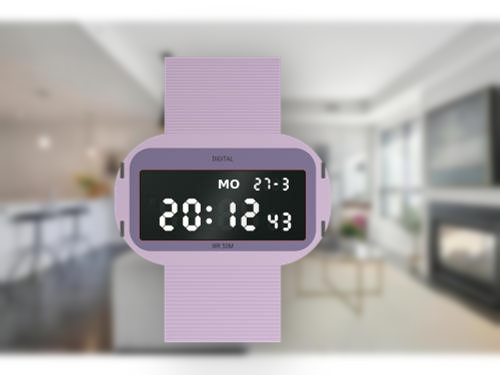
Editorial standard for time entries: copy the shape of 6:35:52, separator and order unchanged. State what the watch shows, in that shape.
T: 20:12:43
